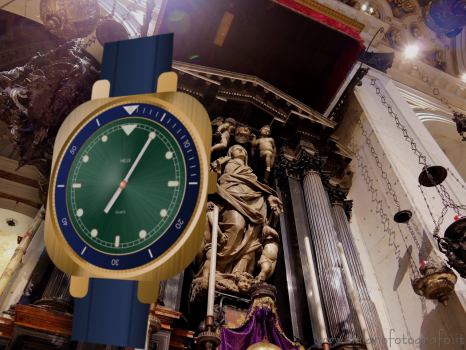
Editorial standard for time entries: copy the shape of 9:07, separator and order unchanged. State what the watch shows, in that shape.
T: 7:05
